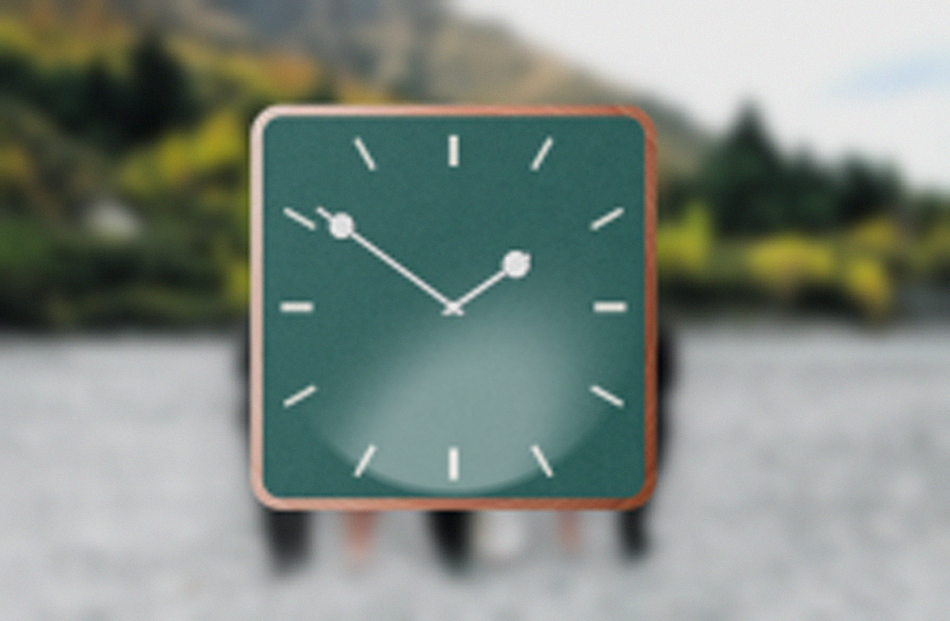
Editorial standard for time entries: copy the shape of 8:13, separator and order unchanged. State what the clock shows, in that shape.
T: 1:51
